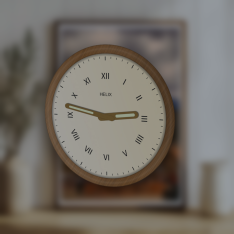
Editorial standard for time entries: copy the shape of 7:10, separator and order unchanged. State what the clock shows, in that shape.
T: 2:47
